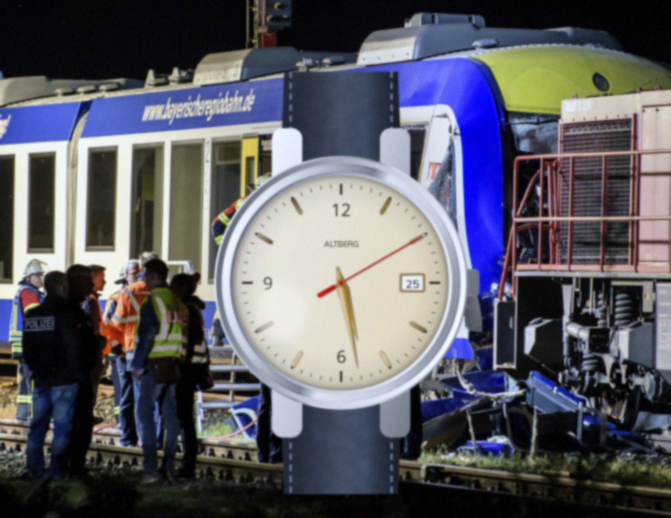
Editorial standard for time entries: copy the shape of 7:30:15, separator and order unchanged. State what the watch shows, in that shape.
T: 5:28:10
